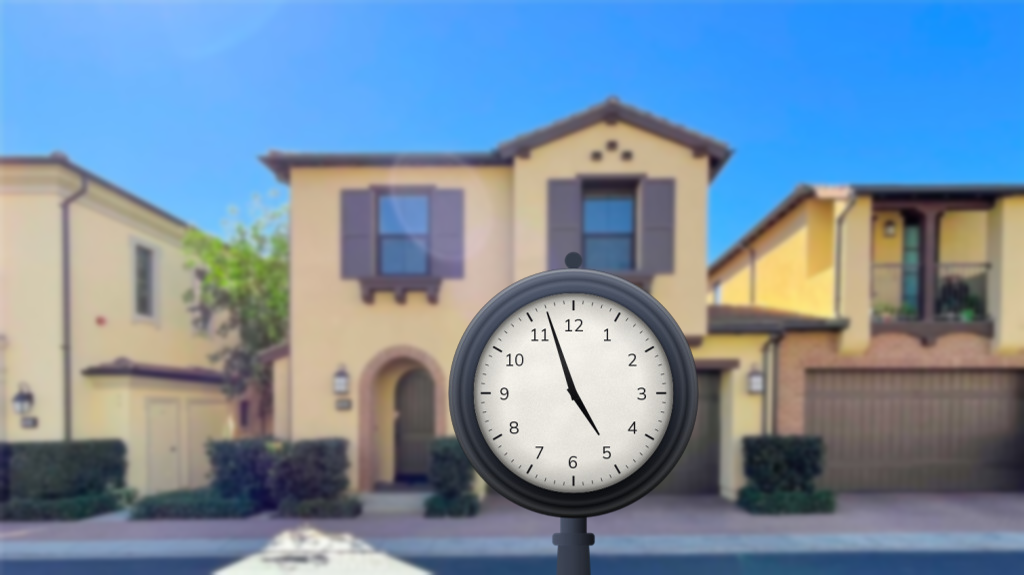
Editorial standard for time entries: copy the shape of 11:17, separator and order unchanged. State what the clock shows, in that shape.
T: 4:57
